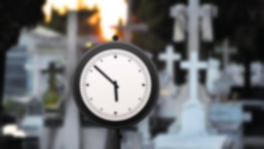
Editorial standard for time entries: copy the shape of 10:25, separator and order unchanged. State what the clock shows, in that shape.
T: 5:52
